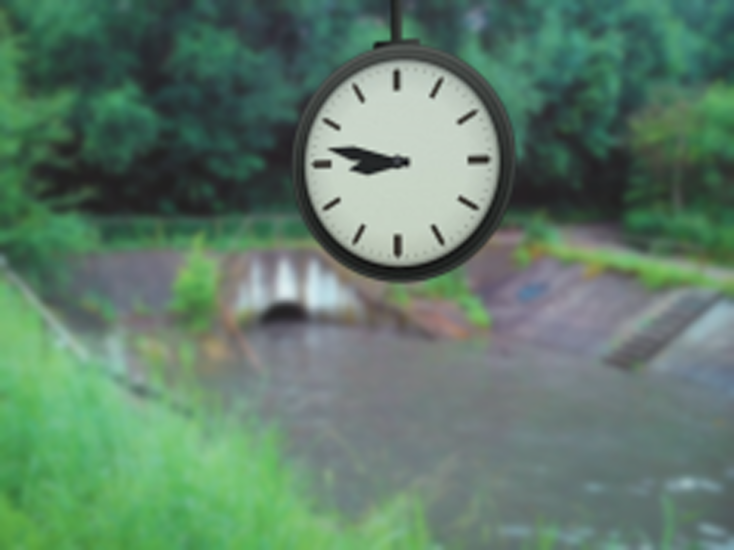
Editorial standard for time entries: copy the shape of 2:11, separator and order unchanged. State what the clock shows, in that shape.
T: 8:47
